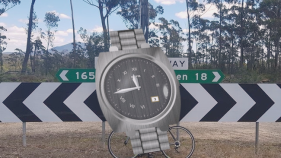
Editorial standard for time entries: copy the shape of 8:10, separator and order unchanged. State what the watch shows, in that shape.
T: 11:44
